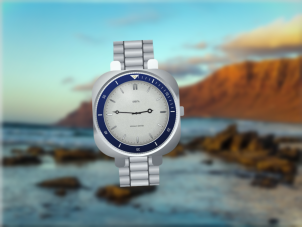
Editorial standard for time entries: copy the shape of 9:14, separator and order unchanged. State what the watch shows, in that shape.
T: 2:46
